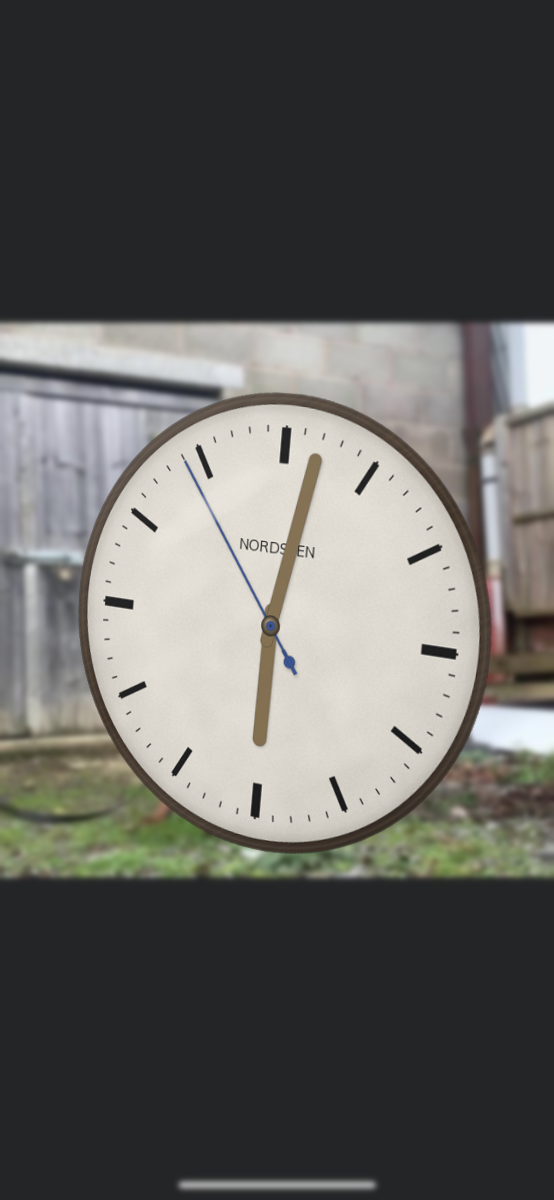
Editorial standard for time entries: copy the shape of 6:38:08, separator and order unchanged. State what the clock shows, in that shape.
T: 6:01:54
